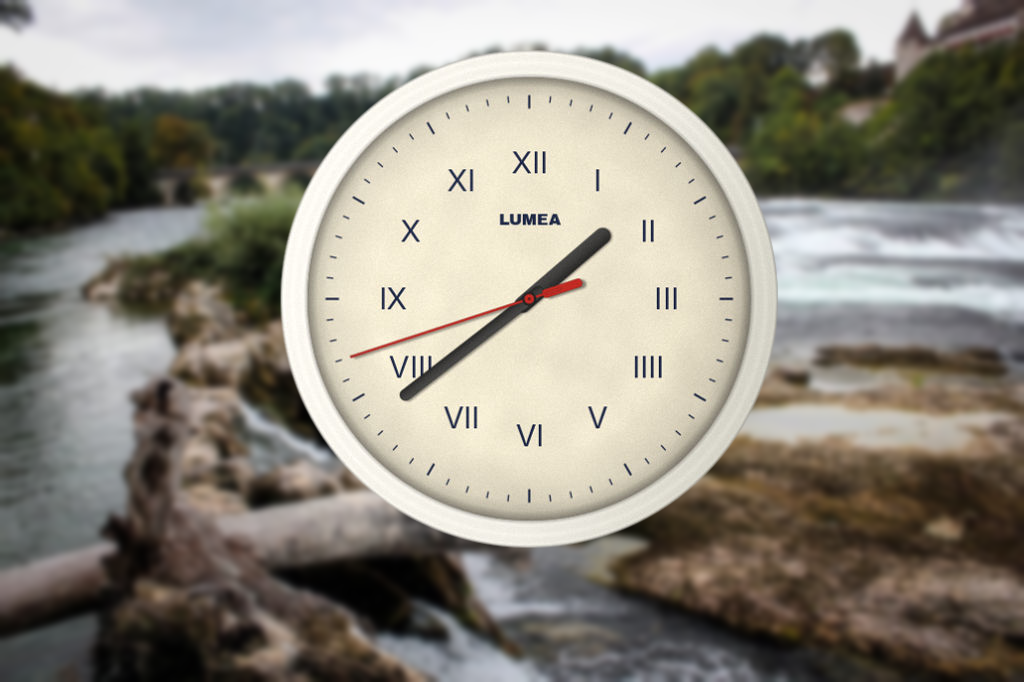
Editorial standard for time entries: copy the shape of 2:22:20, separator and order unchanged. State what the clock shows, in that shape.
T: 1:38:42
